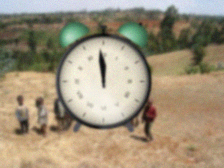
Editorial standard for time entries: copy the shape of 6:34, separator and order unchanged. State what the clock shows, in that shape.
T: 11:59
